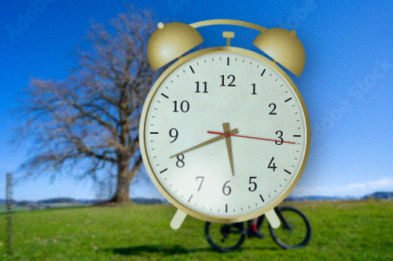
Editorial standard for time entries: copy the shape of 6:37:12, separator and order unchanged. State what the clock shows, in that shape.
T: 5:41:16
